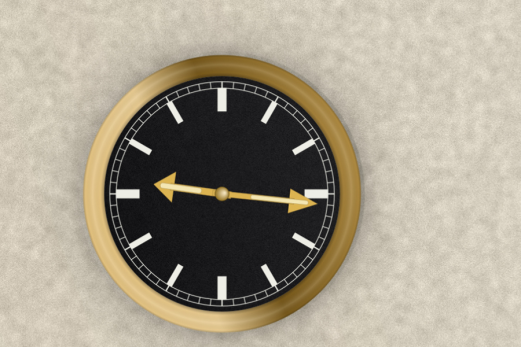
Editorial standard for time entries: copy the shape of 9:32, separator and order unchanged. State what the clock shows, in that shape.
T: 9:16
